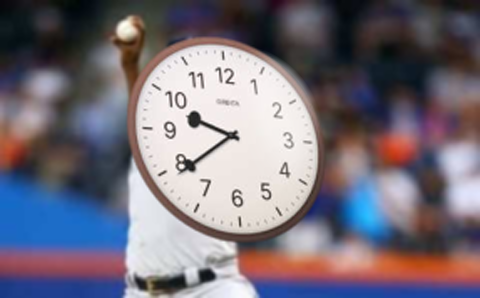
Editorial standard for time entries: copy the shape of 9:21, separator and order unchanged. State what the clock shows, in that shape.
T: 9:39
